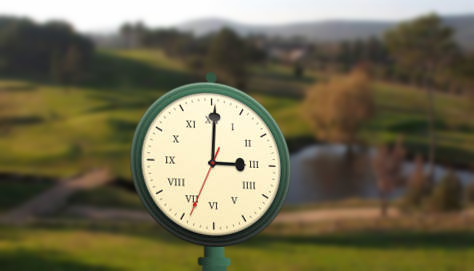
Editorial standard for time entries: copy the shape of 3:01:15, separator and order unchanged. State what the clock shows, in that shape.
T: 3:00:34
